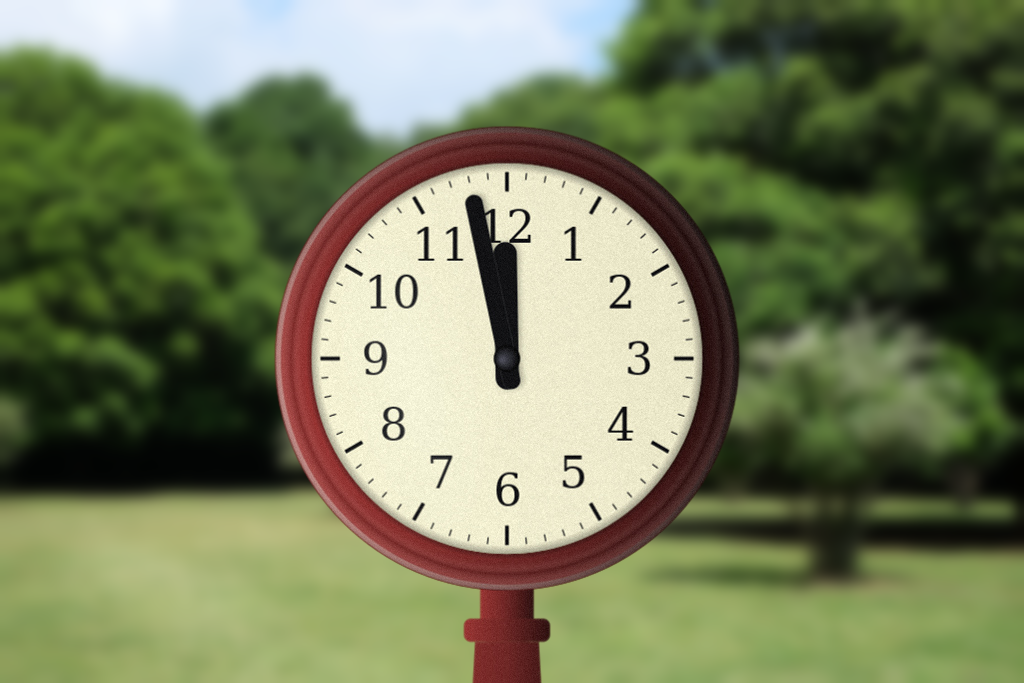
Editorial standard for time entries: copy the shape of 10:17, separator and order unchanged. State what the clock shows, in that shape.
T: 11:58
